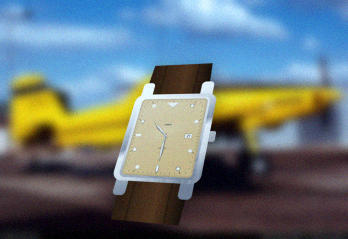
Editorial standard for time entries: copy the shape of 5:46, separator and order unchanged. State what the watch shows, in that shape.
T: 10:30
